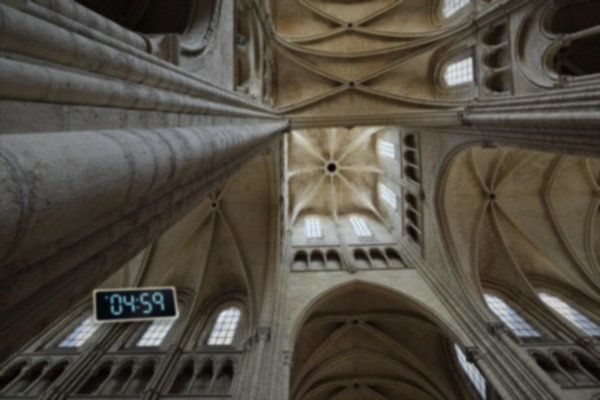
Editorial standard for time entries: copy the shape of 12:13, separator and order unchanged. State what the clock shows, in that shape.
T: 4:59
